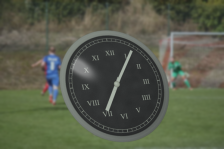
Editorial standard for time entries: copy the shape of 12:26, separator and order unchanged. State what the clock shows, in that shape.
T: 7:06
